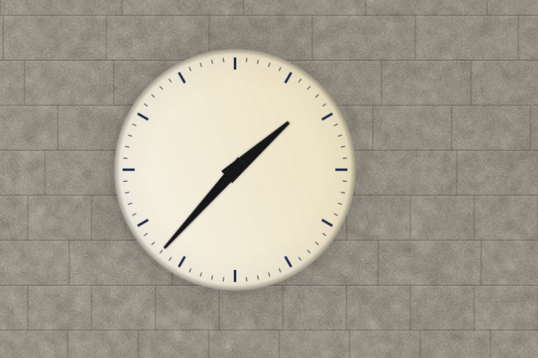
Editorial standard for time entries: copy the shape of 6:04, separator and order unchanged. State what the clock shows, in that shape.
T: 1:37
